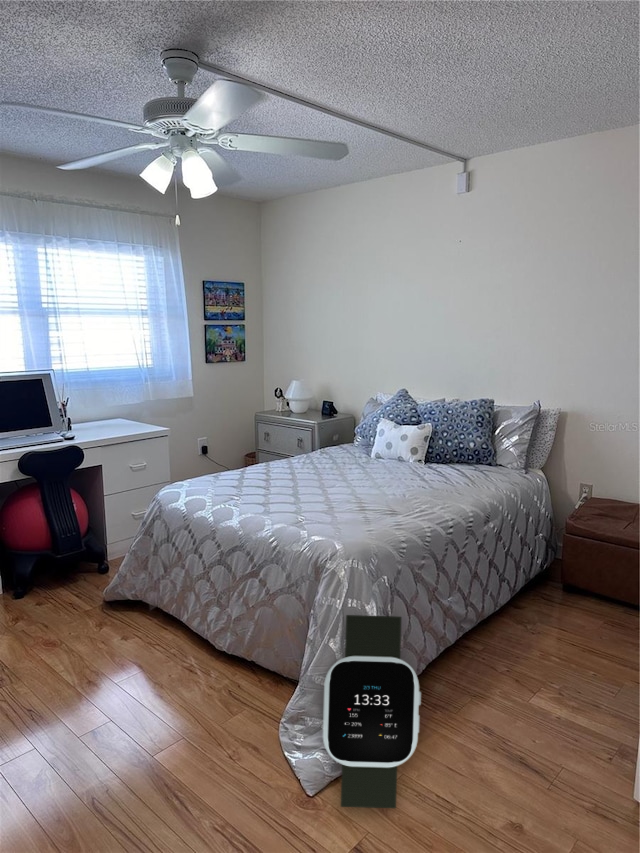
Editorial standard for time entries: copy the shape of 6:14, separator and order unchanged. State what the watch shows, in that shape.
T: 13:33
